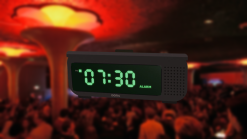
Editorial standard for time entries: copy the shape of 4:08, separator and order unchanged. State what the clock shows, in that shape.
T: 7:30
